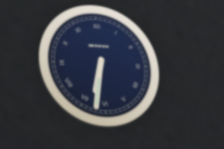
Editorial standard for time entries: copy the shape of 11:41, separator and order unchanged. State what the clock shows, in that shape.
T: 6:32
